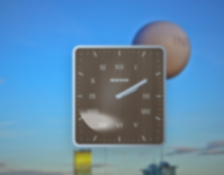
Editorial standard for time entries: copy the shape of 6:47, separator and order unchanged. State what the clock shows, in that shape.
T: 2:10
